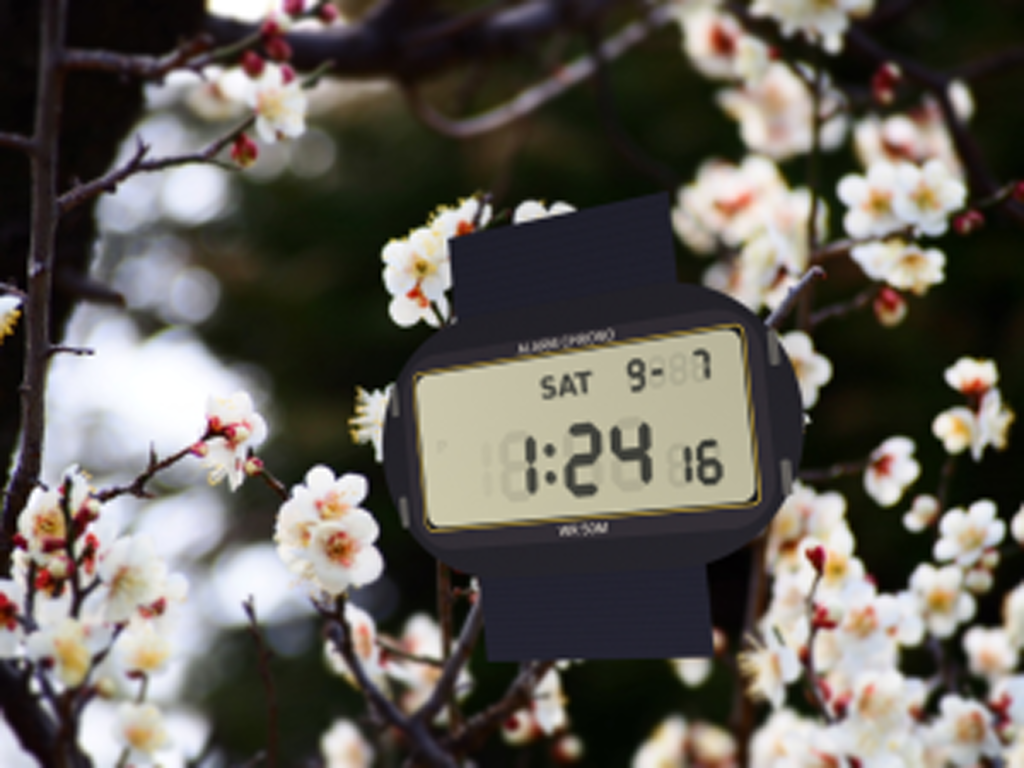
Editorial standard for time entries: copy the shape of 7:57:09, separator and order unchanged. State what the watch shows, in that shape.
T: 1:24:16
